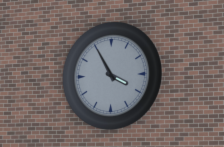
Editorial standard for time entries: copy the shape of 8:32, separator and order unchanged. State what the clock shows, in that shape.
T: 3:55
